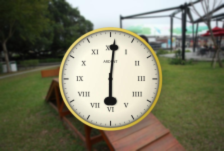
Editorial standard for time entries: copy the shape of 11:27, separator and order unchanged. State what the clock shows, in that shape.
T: 6:01
